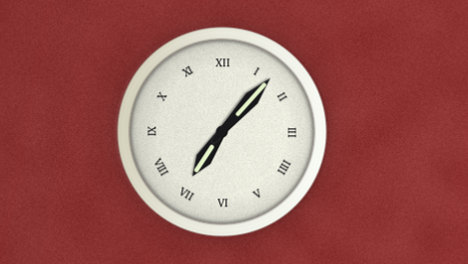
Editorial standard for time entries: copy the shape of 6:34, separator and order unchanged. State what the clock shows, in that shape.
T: 7:07
